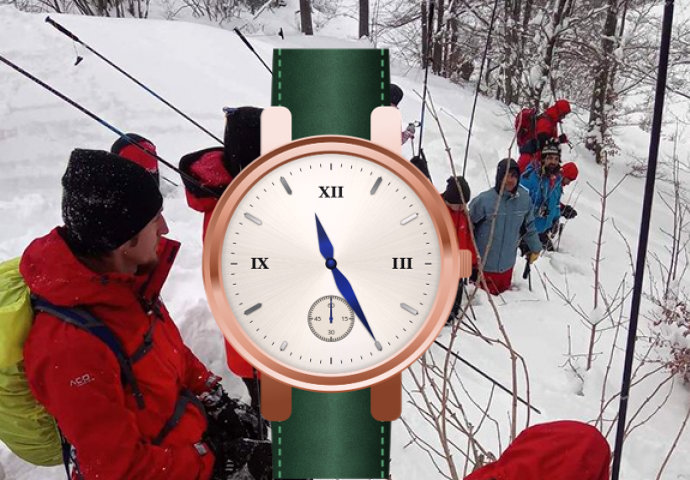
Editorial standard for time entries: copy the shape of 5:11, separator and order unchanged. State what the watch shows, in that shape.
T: 11:25
